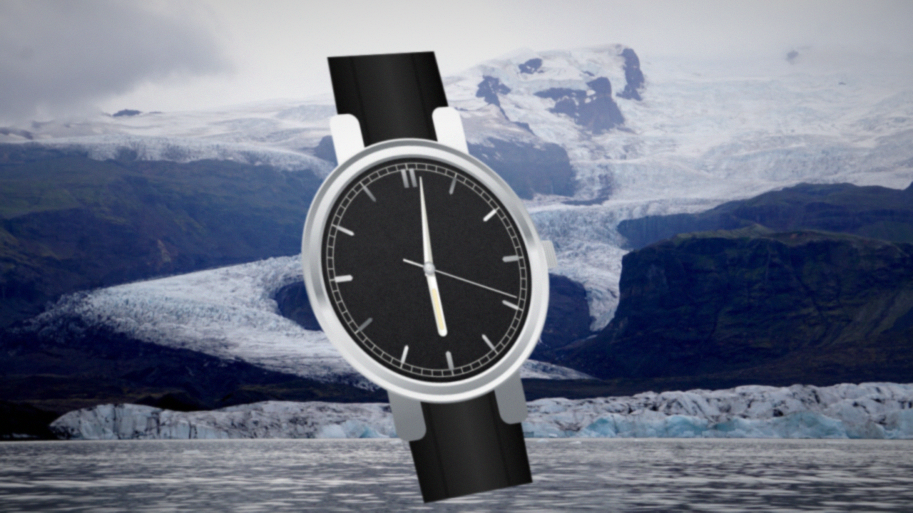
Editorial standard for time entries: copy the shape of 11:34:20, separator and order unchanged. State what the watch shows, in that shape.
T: 6:01:19
